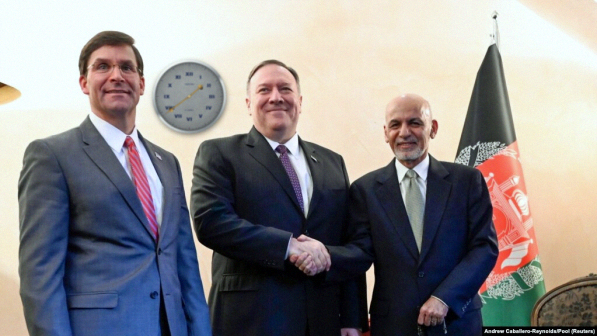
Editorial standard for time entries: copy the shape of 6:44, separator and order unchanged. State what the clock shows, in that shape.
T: 1:39
